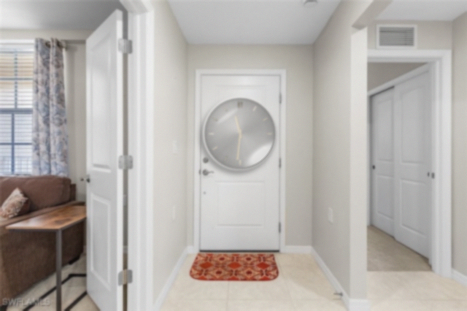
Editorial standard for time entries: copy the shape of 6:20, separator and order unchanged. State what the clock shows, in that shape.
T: 11:31
